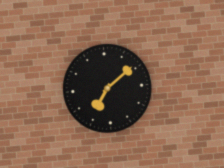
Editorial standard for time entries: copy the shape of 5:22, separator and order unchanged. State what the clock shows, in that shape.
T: 7:09
